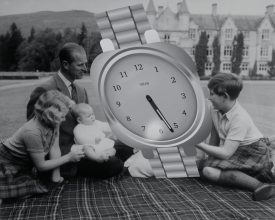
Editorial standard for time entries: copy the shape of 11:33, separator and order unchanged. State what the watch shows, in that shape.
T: 5:27
